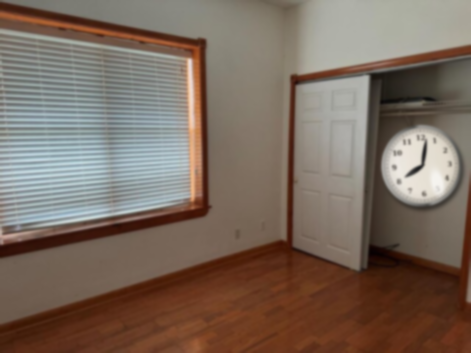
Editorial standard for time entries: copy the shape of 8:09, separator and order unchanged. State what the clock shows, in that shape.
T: 8:02
